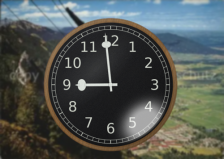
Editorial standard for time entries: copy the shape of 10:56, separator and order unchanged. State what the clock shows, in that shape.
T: 8:59
